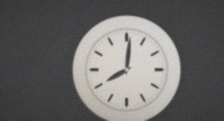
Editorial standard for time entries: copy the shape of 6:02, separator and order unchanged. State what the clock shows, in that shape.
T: 8:01
